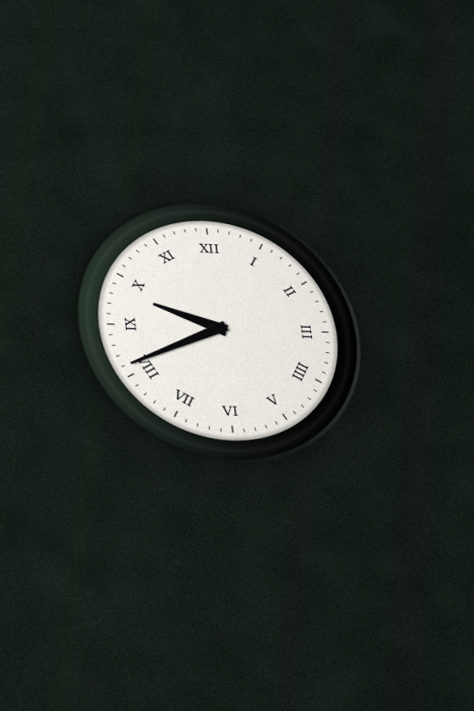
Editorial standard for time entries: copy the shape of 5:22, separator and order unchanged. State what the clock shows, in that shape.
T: 9:41
